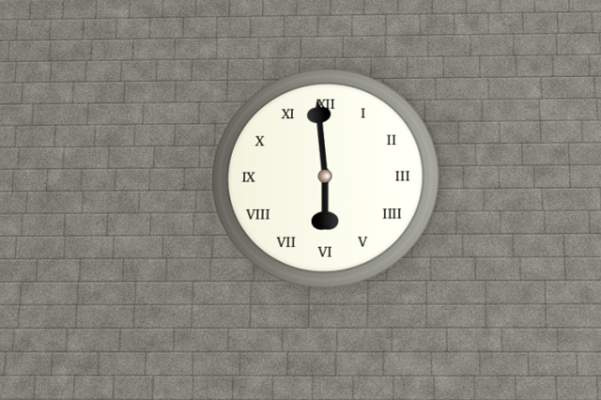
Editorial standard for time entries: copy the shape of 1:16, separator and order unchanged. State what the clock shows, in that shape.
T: 5:59
